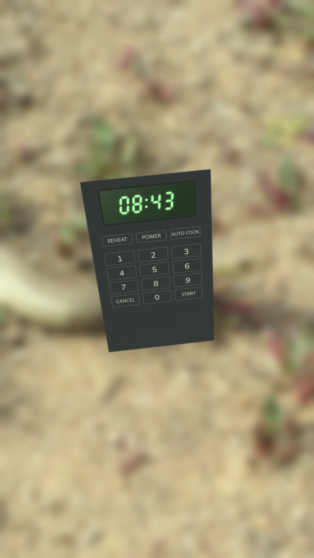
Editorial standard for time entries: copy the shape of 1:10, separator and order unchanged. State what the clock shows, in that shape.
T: 8:43
